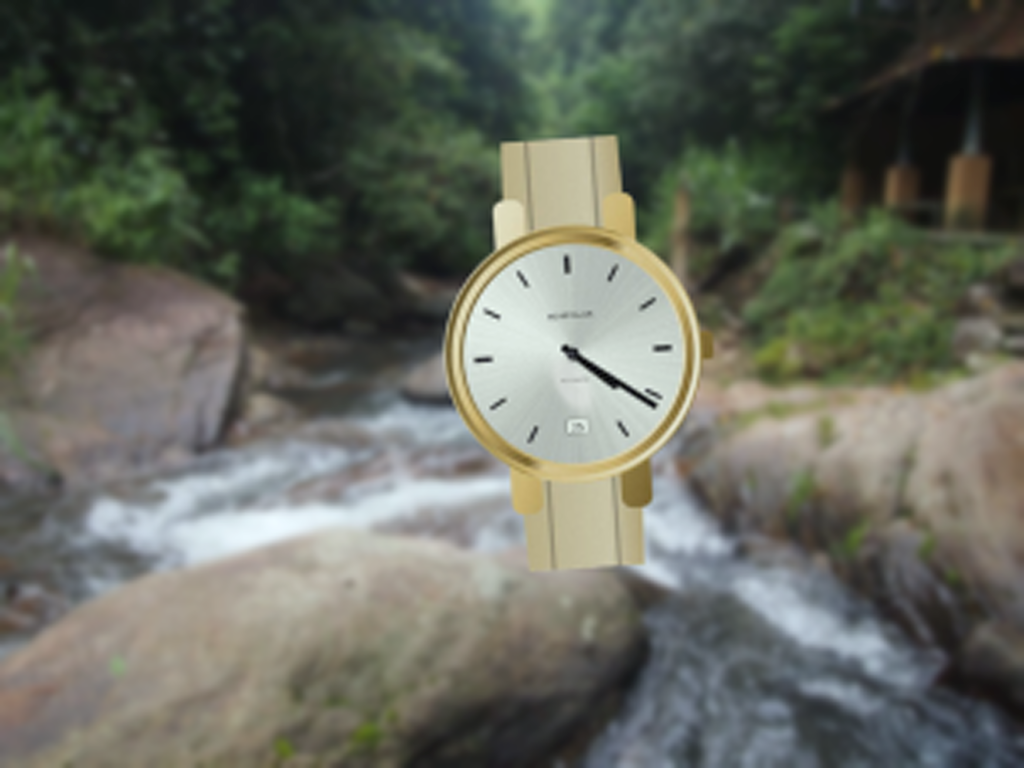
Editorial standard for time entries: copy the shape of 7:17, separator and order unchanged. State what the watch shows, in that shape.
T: 4:21
